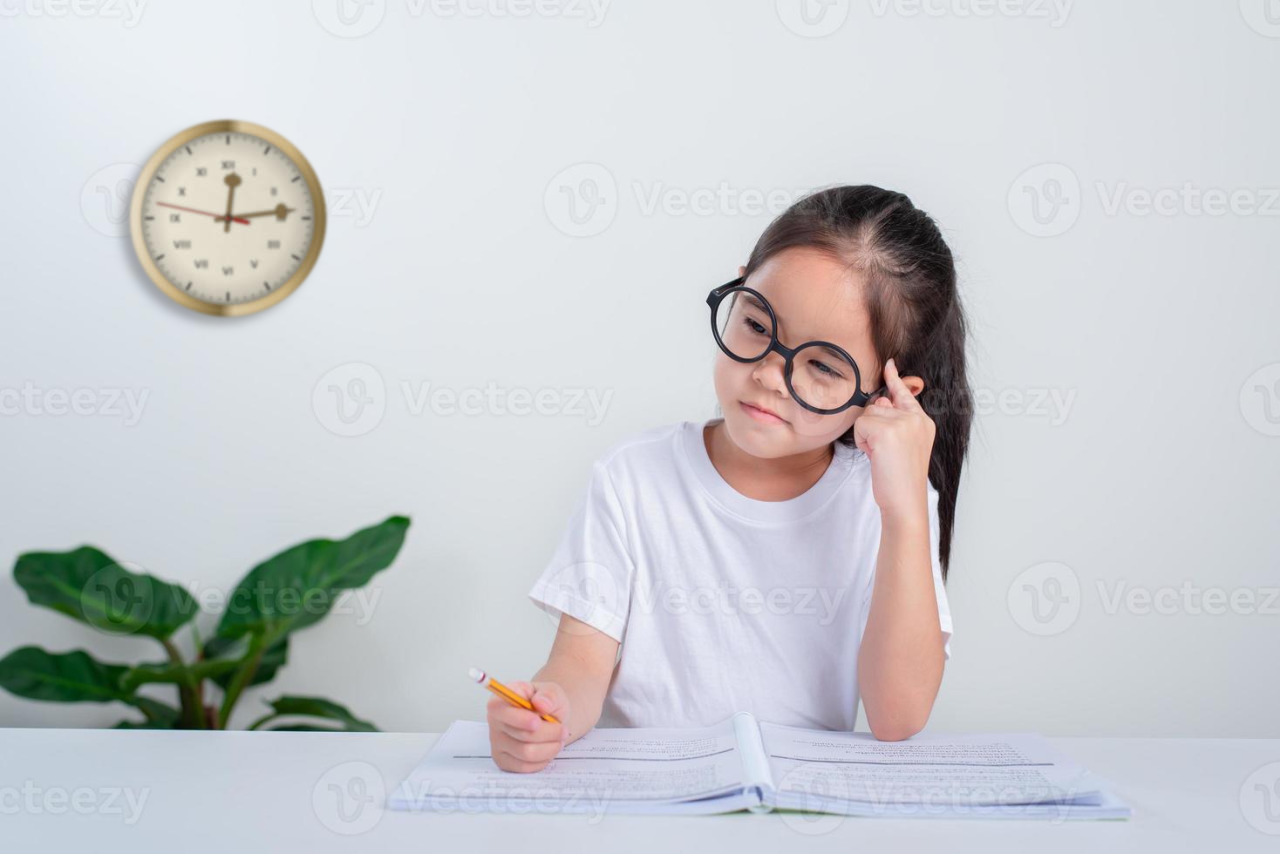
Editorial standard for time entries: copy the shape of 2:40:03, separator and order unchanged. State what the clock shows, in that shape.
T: 12:13:47
